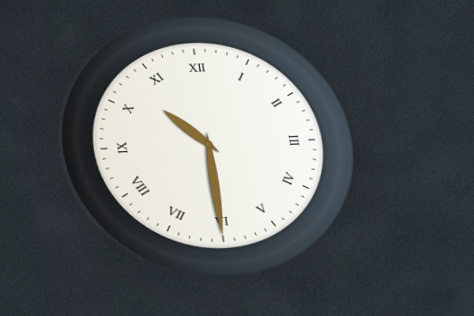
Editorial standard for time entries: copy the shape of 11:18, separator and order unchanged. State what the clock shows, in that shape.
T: 10:30
